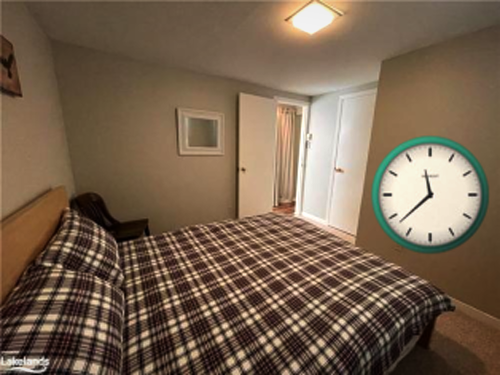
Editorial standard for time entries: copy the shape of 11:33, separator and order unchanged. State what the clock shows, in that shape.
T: 11:38
